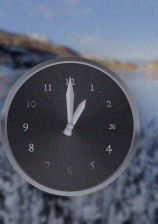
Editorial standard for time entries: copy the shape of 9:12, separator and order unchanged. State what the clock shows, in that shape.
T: 1:00
